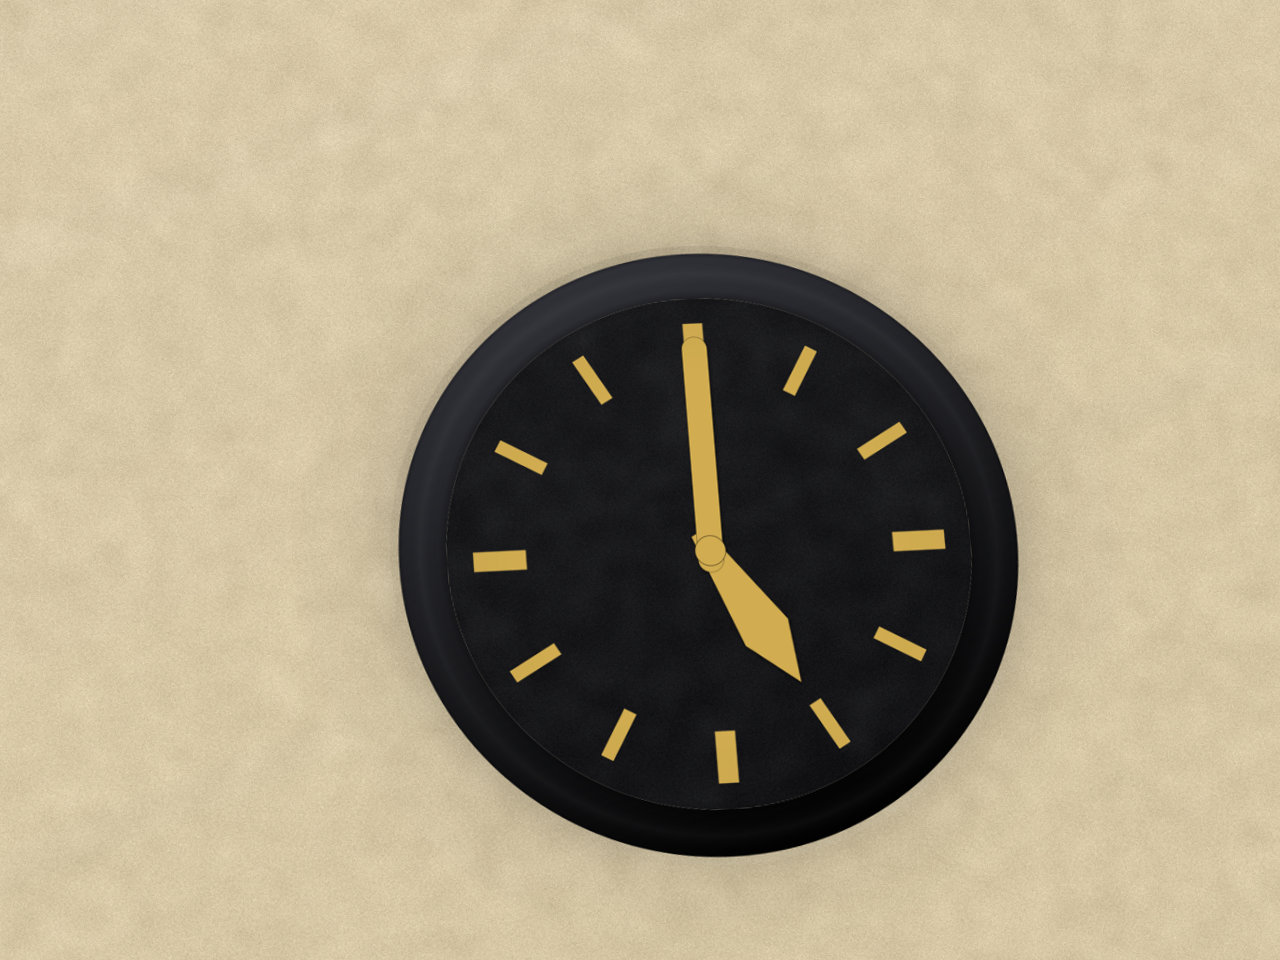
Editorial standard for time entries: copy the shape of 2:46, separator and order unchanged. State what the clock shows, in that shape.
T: 5:00
